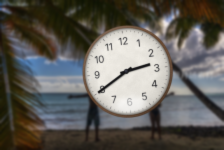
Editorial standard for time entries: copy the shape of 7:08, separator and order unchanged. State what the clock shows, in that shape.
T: 2:40
